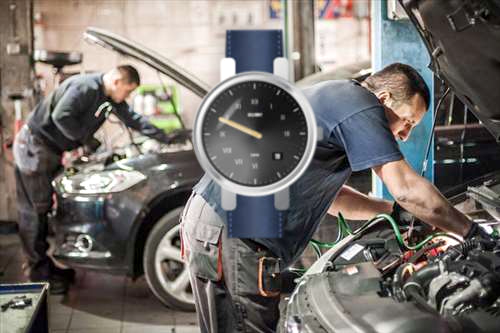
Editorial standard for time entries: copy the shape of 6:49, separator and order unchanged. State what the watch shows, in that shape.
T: 9:49
